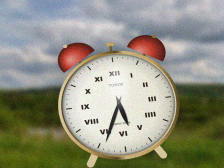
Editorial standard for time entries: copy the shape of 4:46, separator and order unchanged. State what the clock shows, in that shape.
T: 5:34
